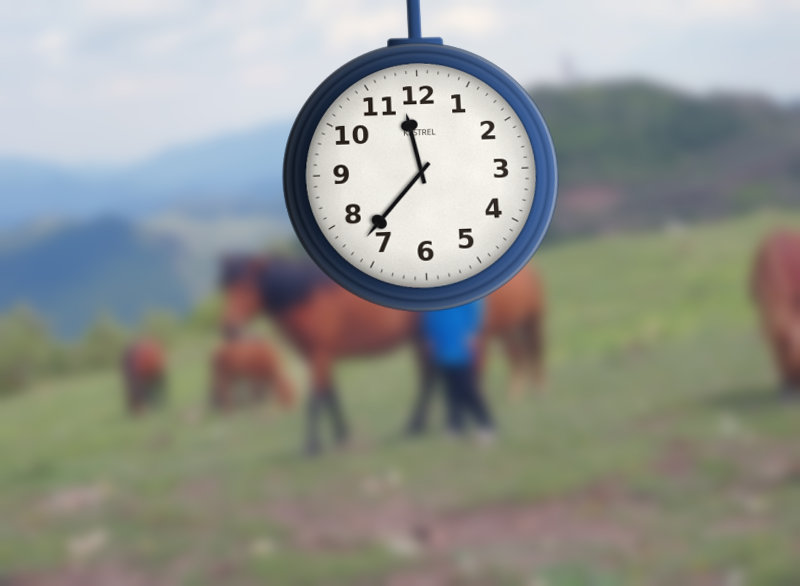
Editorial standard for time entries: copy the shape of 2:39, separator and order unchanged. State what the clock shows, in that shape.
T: 11:37
